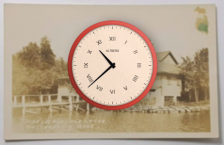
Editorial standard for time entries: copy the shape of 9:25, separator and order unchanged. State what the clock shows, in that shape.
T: 10:38
